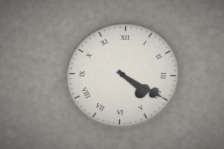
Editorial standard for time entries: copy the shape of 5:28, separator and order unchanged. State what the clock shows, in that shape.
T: 4:20
